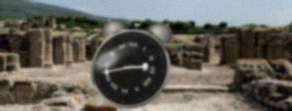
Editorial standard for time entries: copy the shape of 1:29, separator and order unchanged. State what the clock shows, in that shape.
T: 2:42
